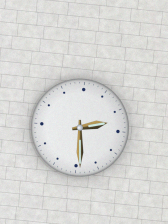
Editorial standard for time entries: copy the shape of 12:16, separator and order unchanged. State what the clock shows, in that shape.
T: 2:29
